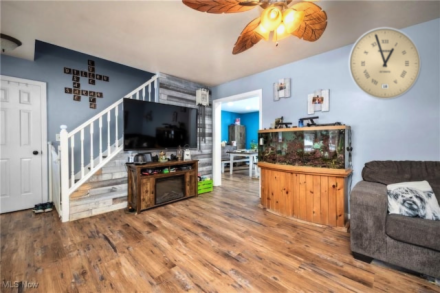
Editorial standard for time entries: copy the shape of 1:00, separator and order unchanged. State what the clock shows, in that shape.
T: 12:57
